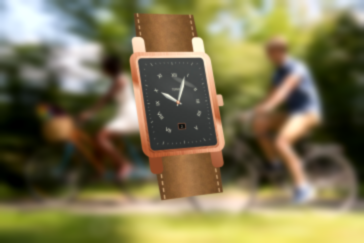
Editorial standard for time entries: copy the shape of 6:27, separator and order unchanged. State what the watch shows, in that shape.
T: 10:04
